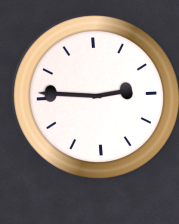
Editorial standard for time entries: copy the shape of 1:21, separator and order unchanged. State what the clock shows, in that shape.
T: 2:46
